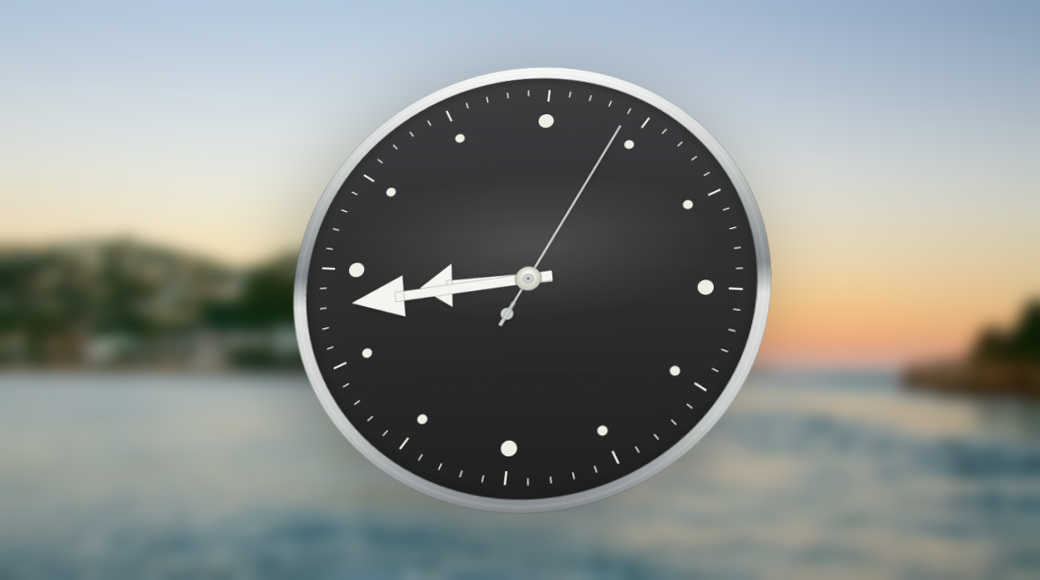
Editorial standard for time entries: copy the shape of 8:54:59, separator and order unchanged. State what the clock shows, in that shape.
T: 8:43:04
